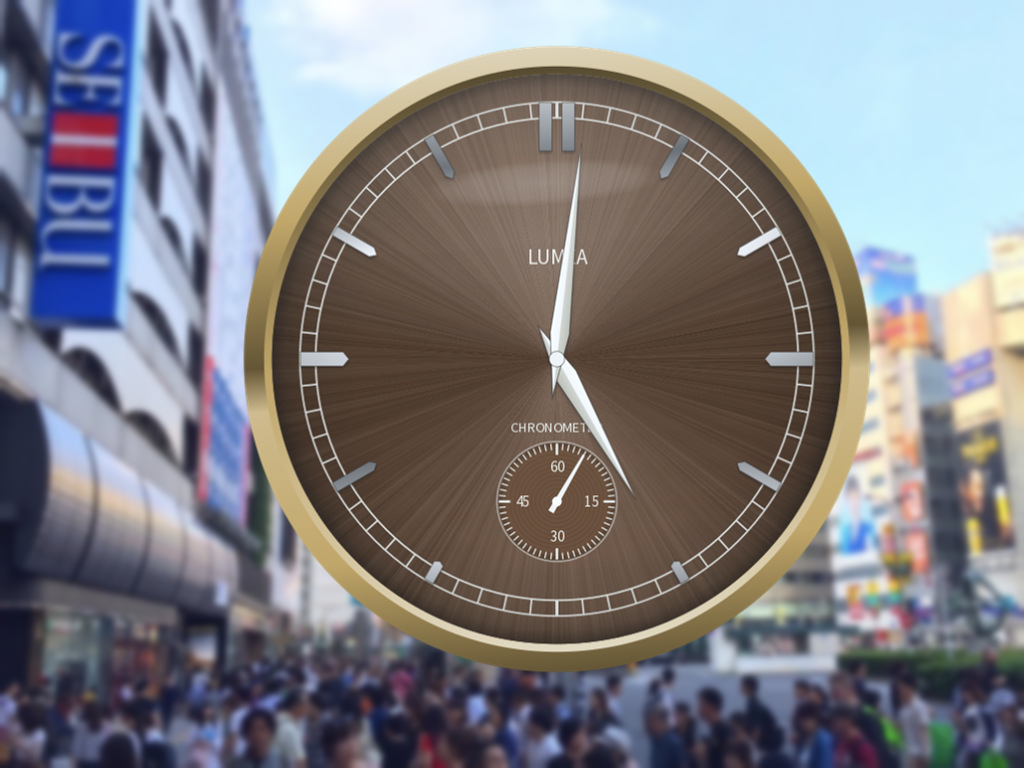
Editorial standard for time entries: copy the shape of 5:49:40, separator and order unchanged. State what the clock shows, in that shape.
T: 5:01:05
